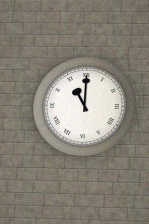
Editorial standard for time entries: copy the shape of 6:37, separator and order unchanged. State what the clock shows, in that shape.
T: 11:00
